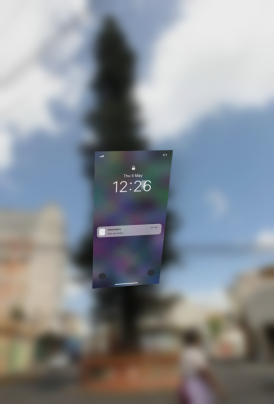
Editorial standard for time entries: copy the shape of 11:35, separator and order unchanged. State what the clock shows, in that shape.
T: 12:26
